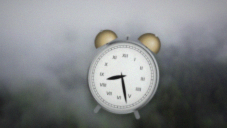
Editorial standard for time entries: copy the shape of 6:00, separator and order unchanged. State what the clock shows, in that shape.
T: 8:27
